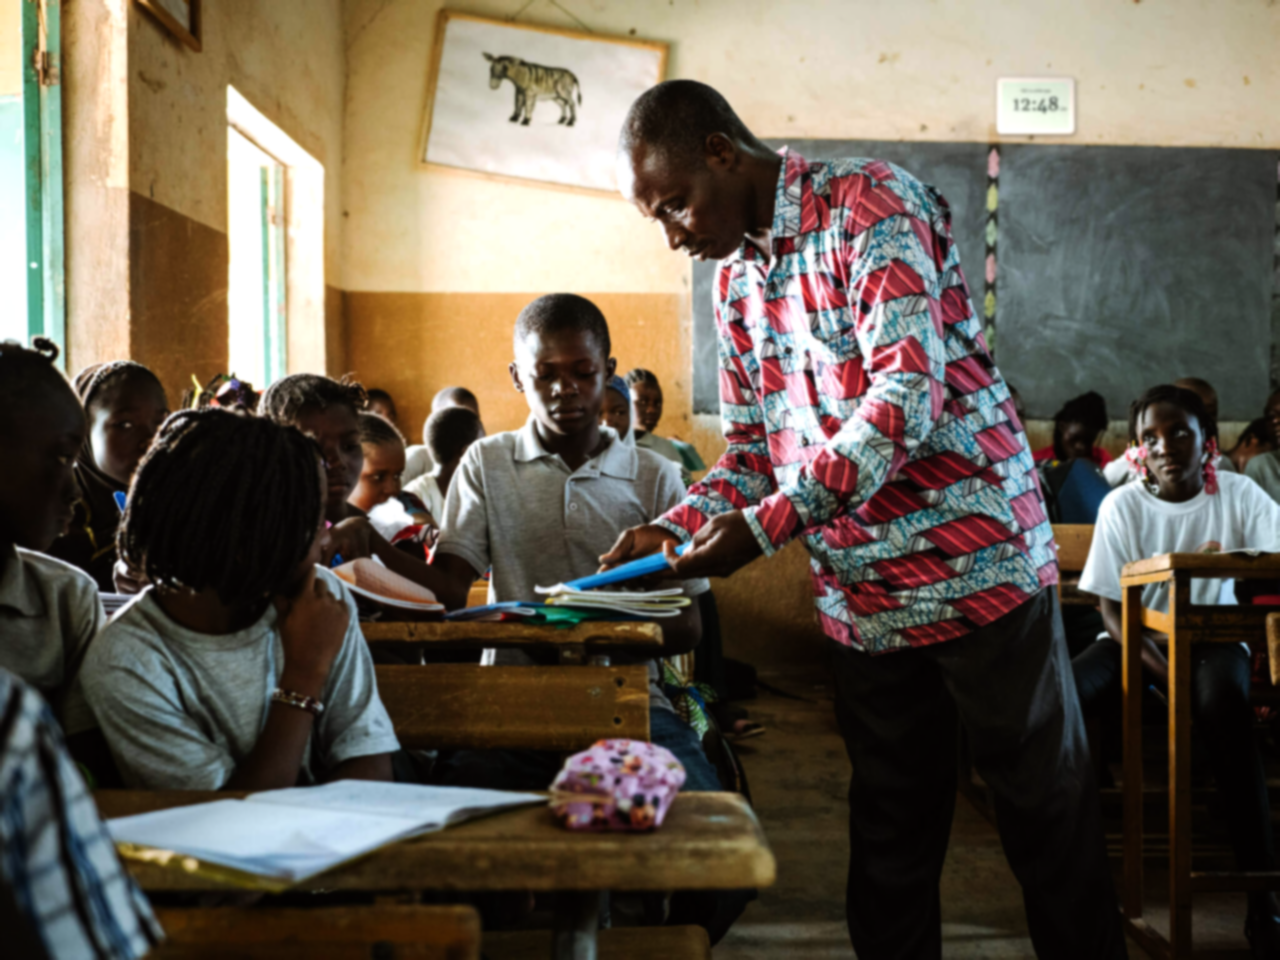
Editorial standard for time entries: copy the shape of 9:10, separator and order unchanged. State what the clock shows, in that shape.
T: 12:48
